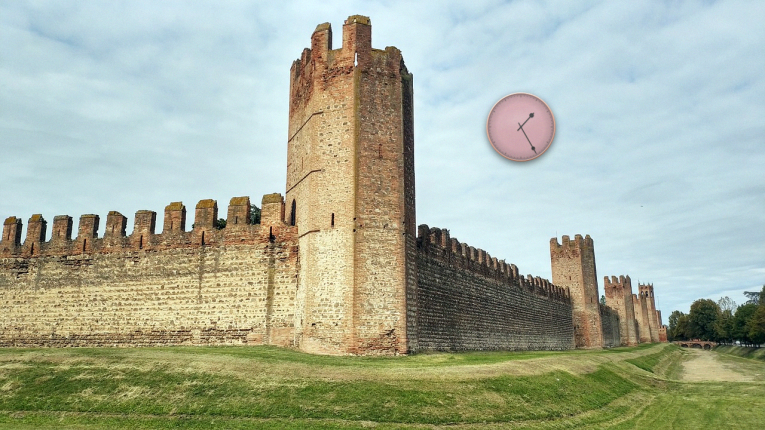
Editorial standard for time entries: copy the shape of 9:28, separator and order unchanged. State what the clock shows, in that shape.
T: 1:25
